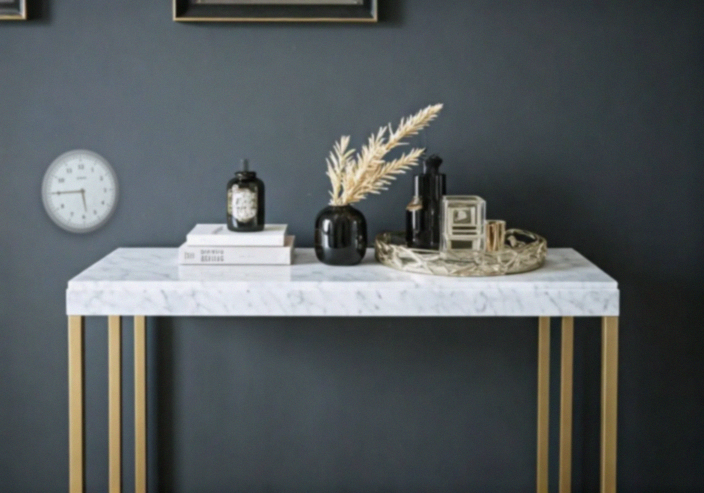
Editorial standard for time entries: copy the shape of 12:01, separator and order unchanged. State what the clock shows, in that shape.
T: 5:45
